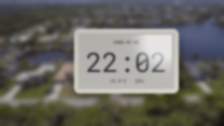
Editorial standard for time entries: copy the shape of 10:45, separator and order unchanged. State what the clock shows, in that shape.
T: 22:02
